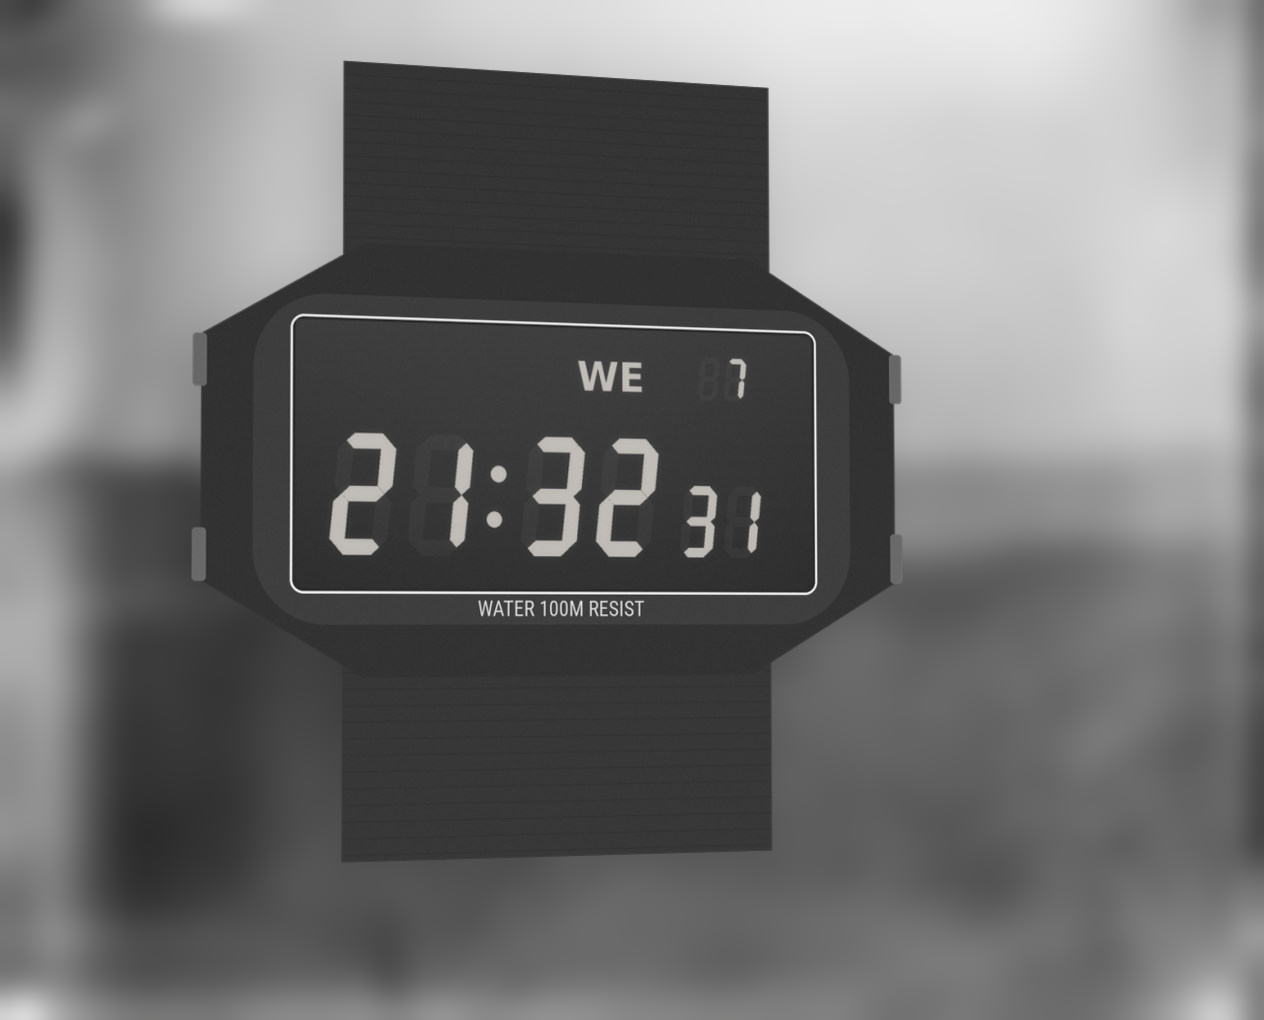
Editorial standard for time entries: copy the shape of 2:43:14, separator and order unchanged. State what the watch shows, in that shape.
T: 21:32:31
